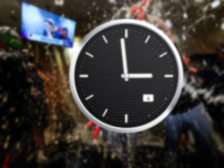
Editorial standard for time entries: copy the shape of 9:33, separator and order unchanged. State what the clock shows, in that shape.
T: 2:59
